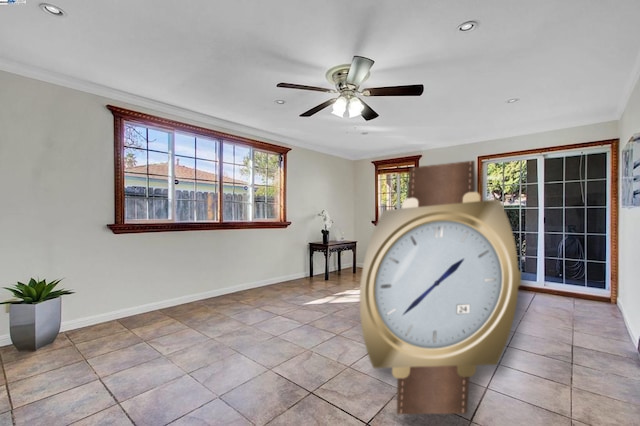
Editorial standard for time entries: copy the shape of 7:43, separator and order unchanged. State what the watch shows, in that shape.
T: 1:38
